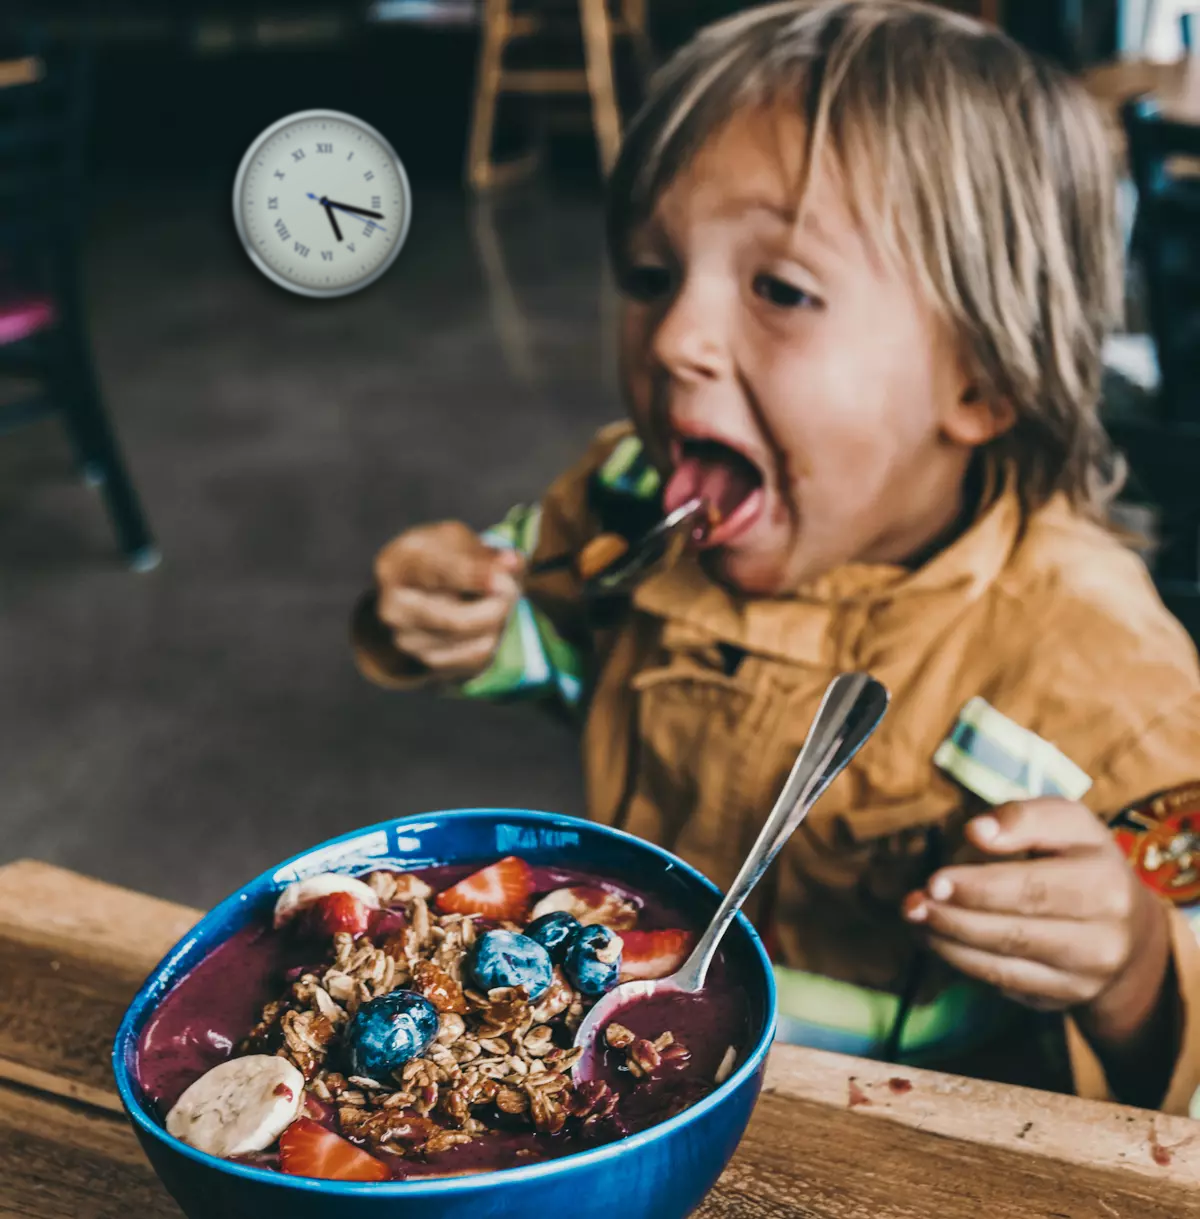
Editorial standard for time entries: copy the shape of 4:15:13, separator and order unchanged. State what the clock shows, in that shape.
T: 5:17:19
